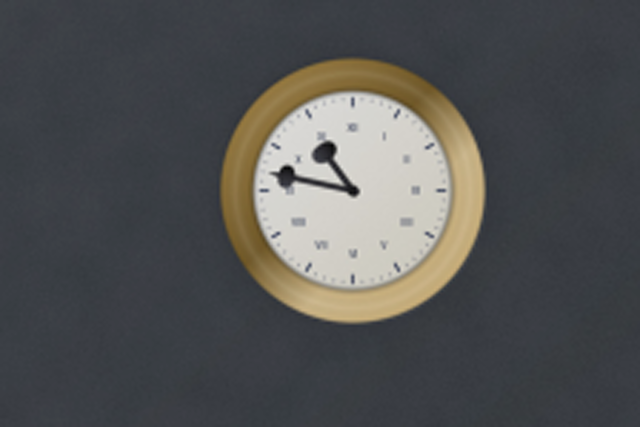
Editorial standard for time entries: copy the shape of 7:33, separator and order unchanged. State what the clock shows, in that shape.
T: 10:47
